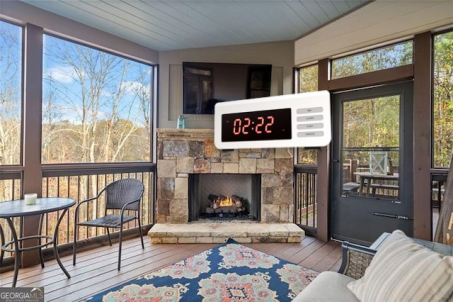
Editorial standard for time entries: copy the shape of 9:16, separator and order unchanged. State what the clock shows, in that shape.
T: 2:22
